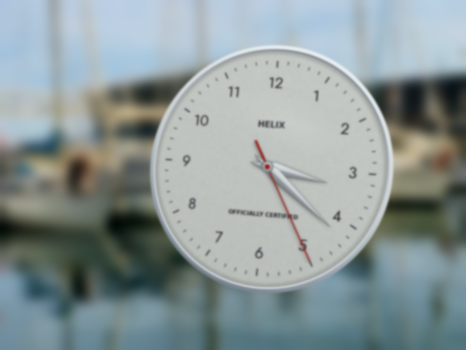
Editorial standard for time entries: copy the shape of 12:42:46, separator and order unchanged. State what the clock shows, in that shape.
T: 3:21:25
